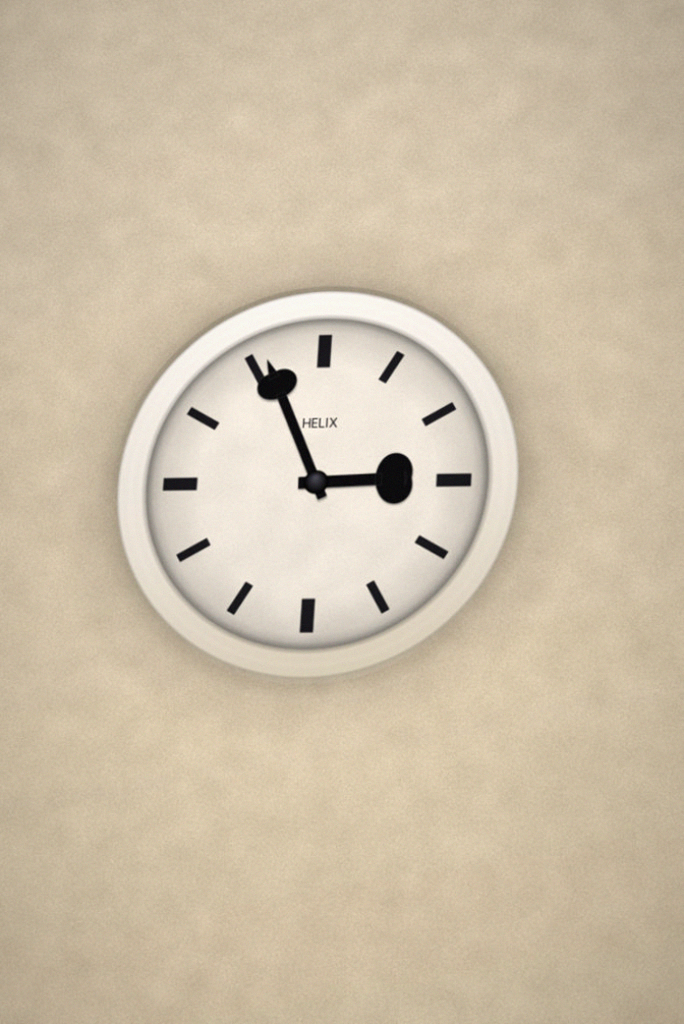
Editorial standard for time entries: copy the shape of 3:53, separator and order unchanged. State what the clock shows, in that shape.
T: 2:56
